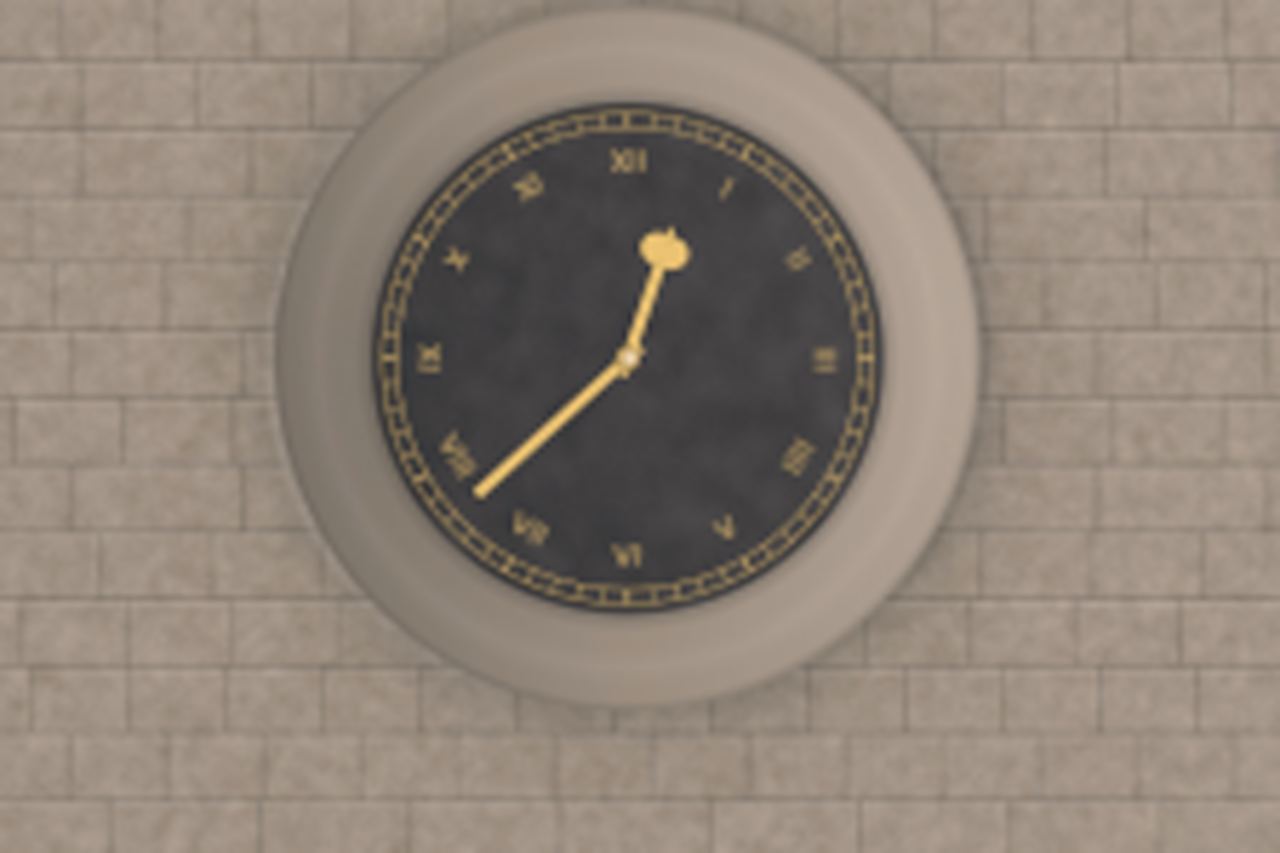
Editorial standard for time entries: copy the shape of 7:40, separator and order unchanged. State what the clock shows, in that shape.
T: 12:38
